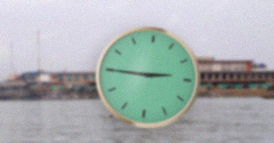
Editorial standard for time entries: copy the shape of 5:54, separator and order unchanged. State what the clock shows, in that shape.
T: 2:45
